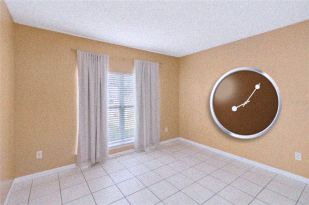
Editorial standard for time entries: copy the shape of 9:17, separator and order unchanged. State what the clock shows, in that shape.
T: 8:06
